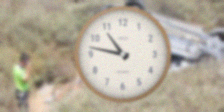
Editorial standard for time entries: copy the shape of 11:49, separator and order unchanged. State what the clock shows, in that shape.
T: 10:47
